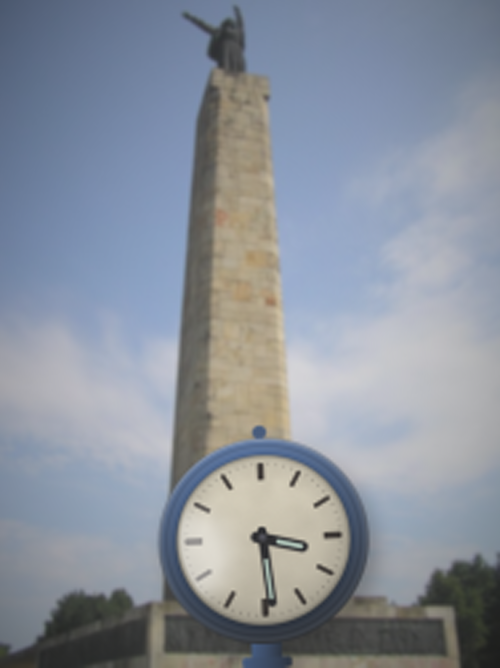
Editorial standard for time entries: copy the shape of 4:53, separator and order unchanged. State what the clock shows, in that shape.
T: 3:29
